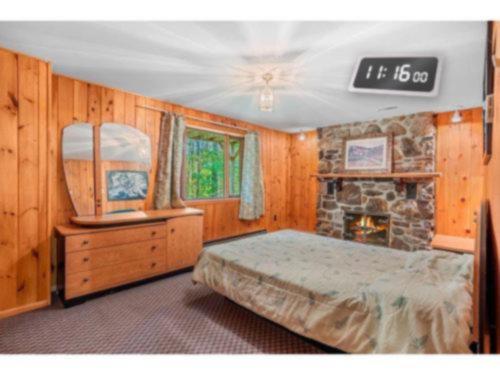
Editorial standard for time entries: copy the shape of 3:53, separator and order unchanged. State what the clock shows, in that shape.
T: 11:16
